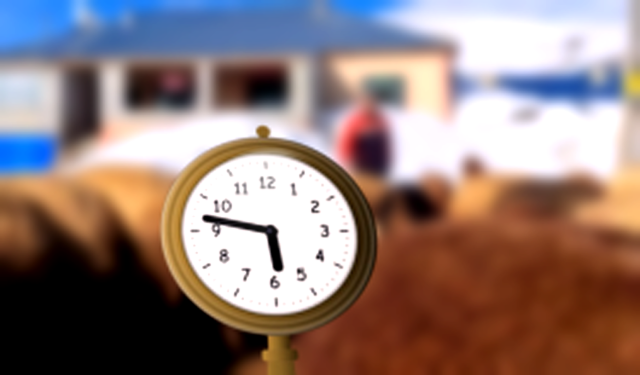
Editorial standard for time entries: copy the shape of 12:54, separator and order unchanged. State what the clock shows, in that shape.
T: 5:47
